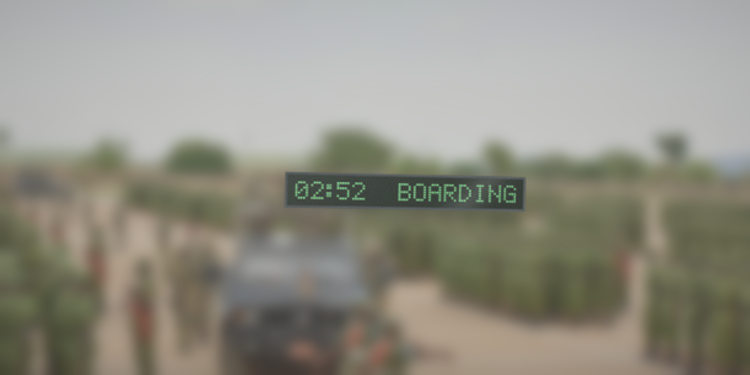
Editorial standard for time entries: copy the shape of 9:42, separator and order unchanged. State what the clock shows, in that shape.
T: 2:52
